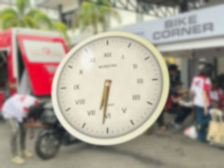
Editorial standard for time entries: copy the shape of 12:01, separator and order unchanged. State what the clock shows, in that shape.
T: 6:31
